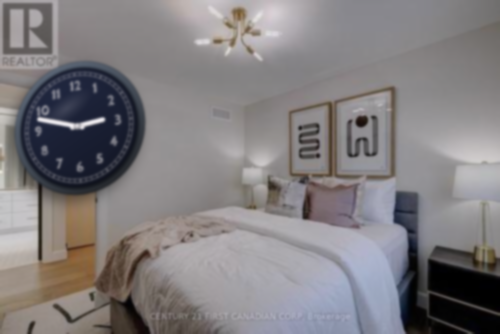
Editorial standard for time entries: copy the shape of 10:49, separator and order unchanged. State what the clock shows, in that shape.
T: 2:48
